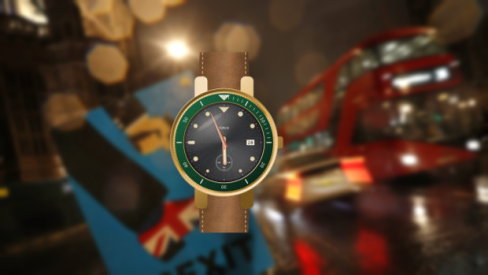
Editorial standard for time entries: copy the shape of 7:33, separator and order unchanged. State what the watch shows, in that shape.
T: 5:56
